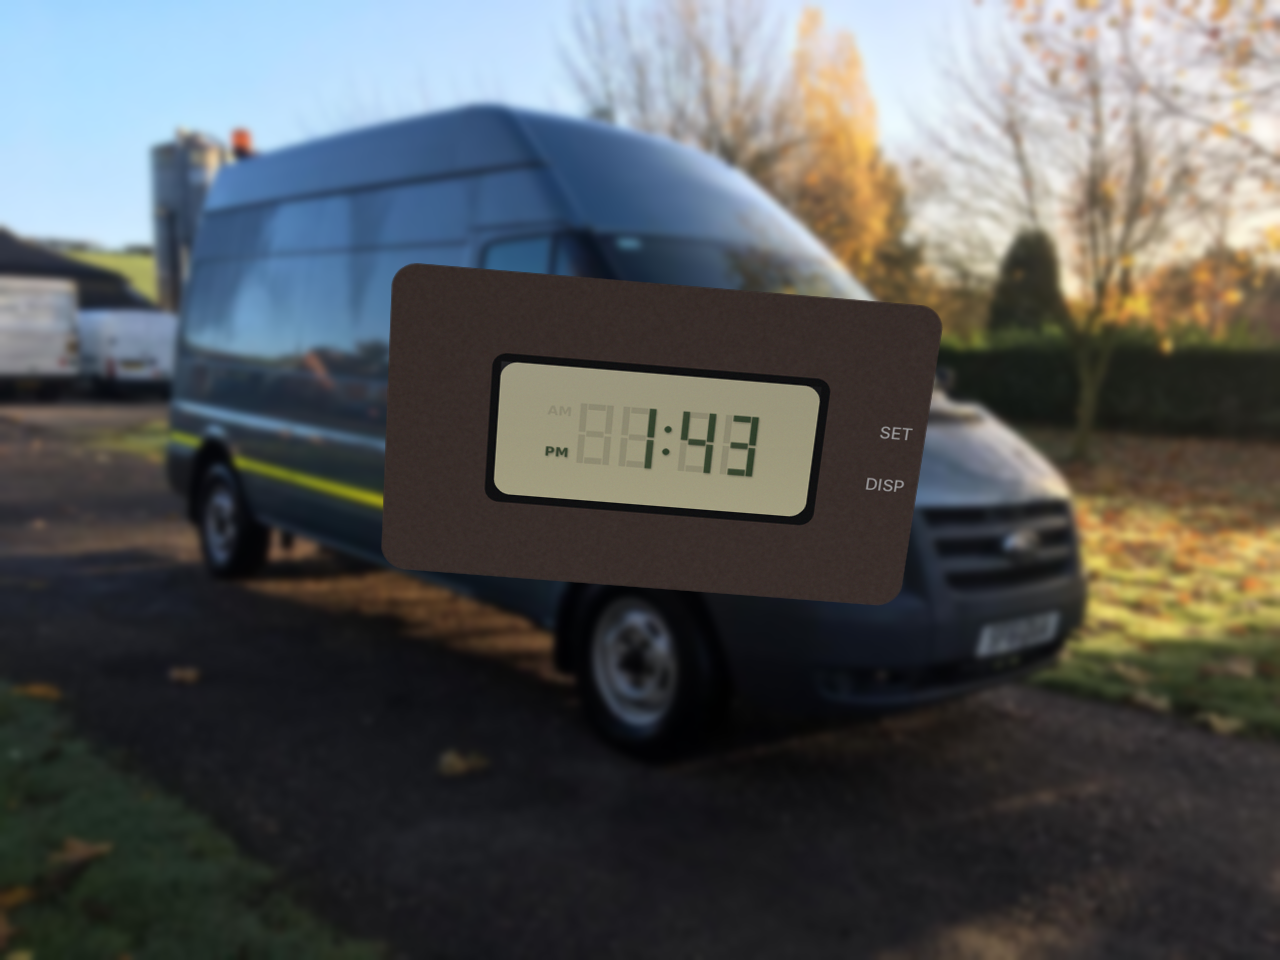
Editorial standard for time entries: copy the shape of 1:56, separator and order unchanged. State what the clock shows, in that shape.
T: 1:43
